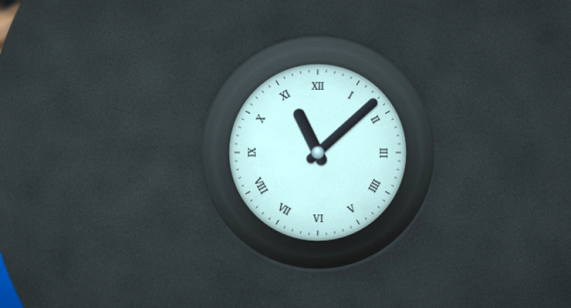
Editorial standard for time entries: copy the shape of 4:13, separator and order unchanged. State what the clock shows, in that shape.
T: 11:08
